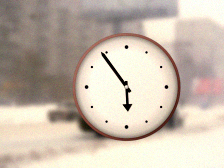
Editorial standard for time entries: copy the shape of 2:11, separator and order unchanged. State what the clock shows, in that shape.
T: 5:54
